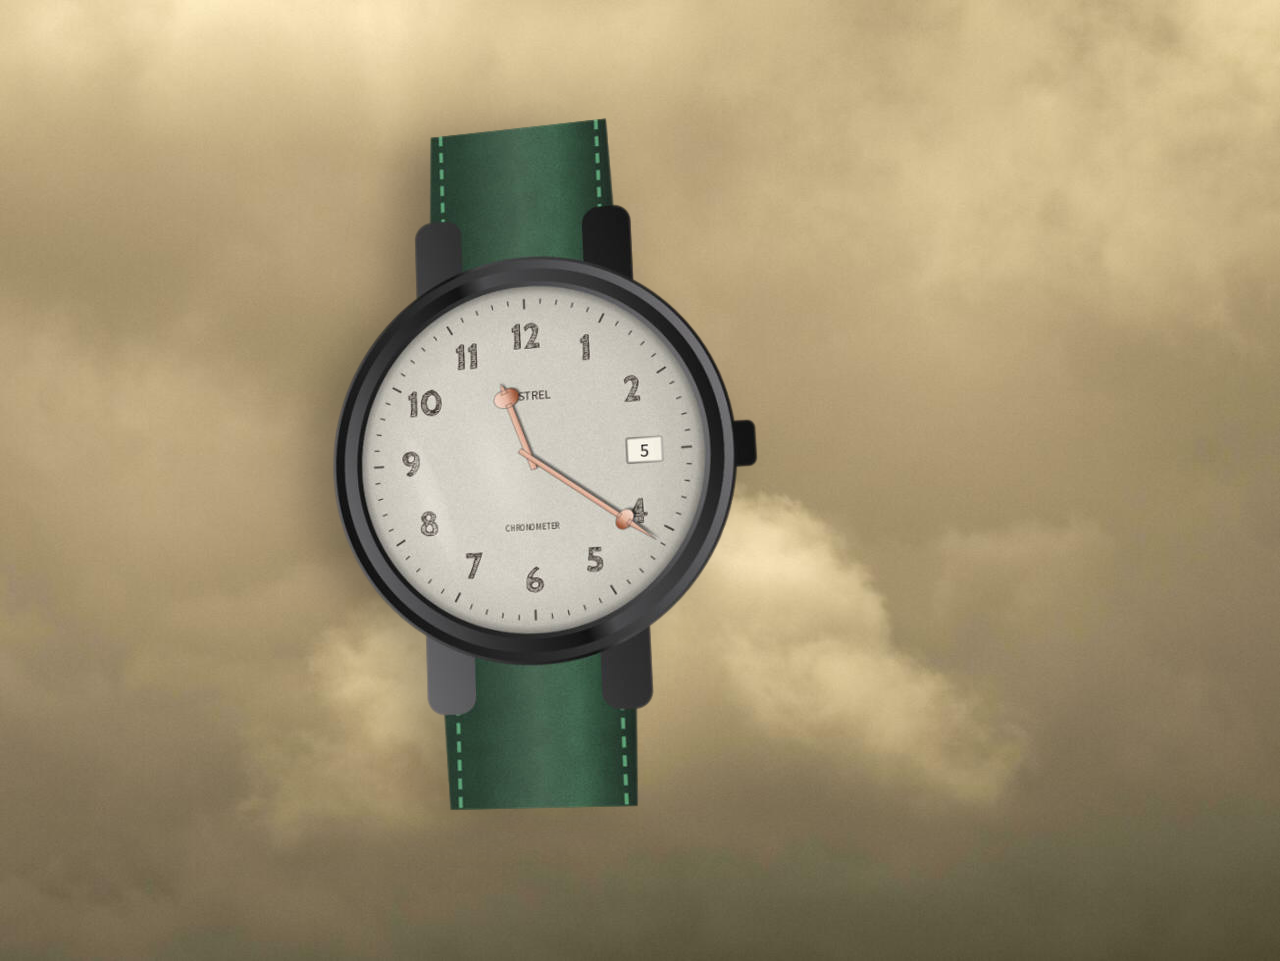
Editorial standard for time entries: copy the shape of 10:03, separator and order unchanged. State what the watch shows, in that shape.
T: 11:21
